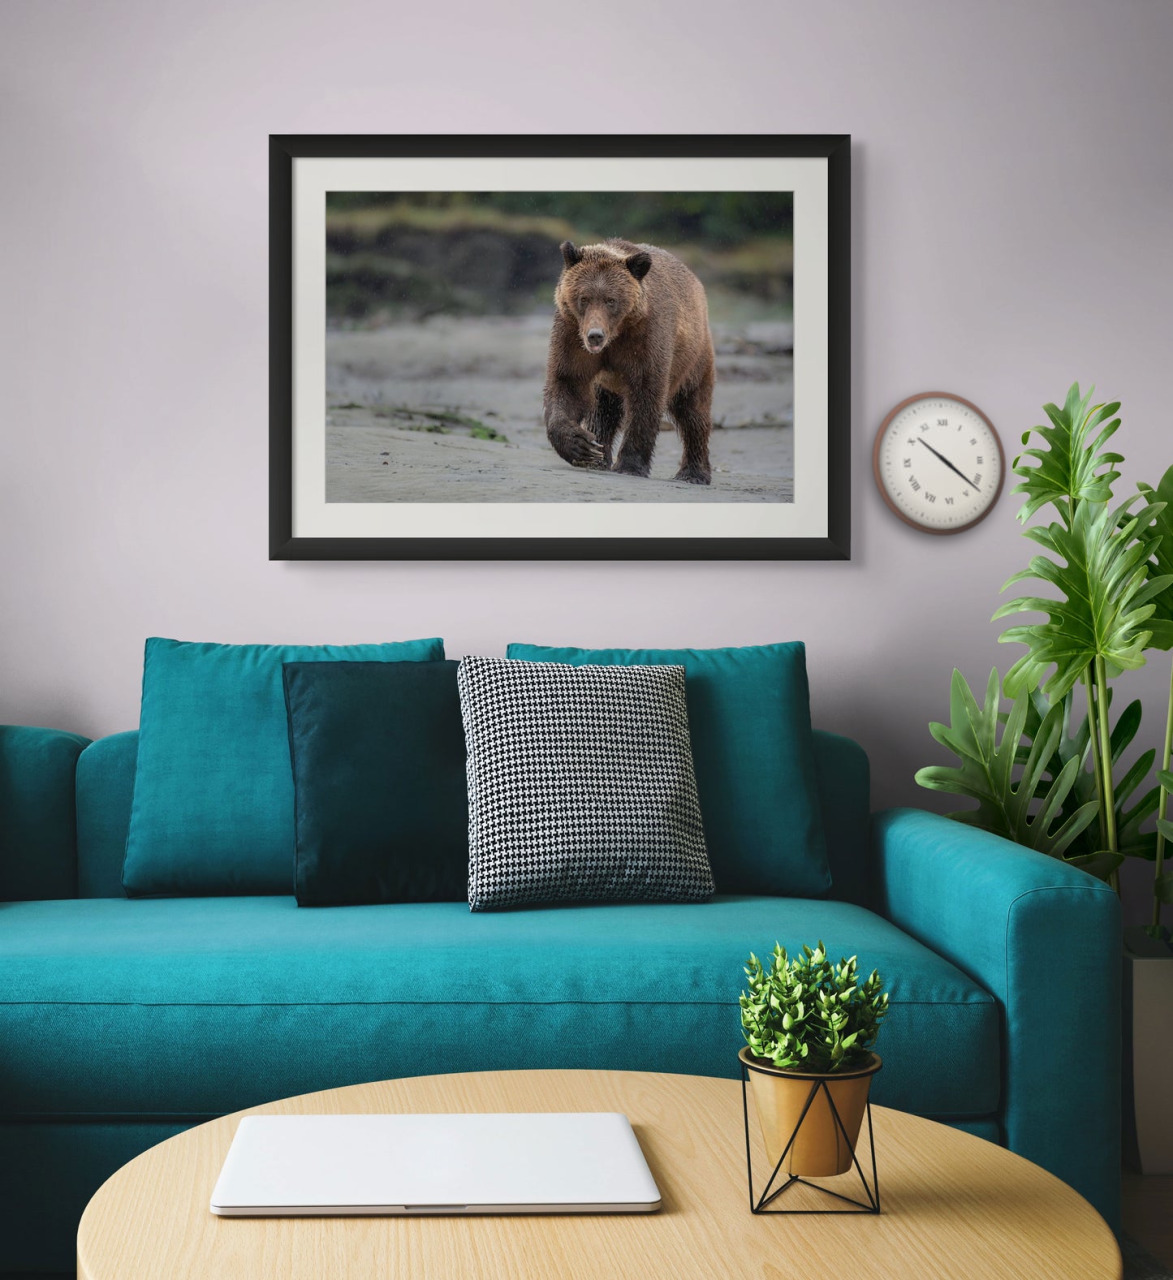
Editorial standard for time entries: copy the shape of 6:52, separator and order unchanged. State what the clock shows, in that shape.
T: 10:22
